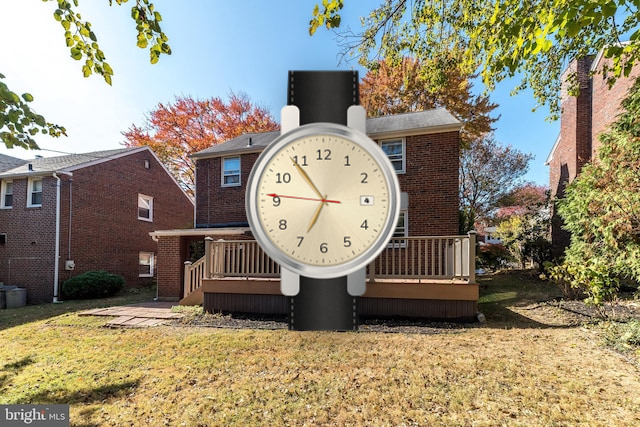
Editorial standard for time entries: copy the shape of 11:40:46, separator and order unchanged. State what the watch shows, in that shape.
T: 6:53:46
